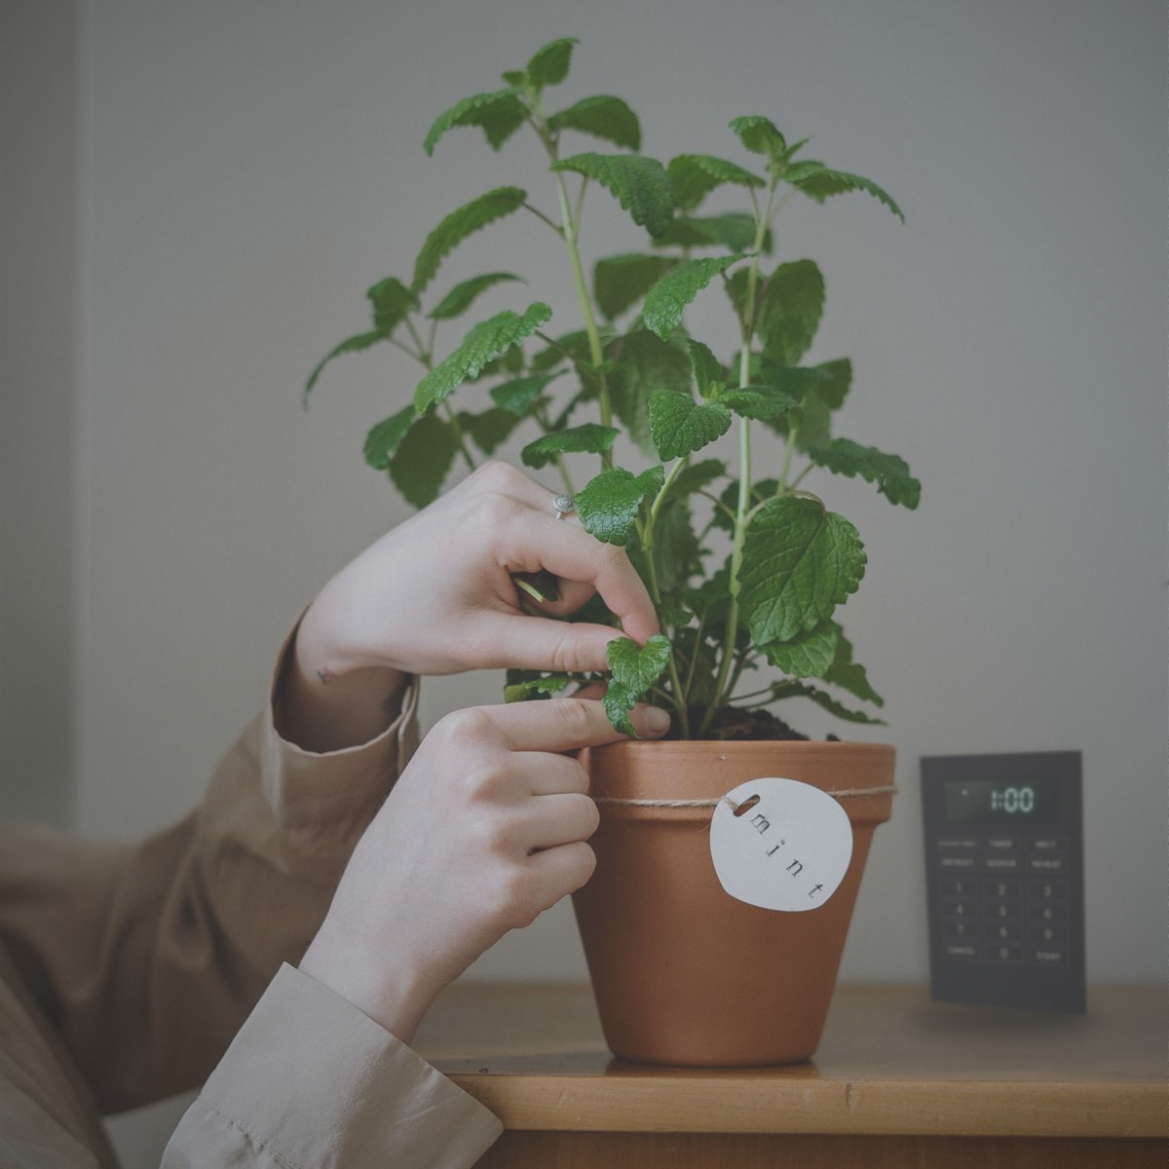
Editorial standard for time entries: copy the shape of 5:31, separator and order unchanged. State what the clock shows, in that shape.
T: 1:00
